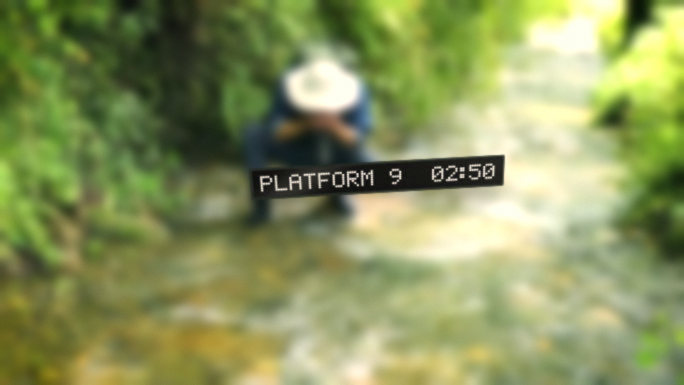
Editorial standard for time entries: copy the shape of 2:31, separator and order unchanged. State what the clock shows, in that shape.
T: 2:50
